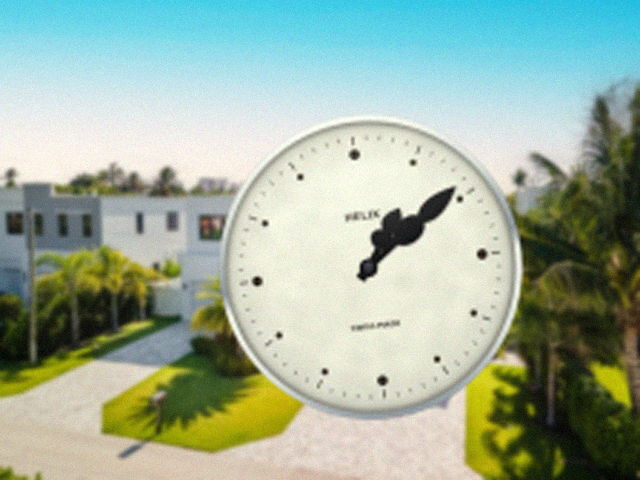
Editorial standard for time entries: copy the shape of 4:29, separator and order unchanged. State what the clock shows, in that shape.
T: 1:09
